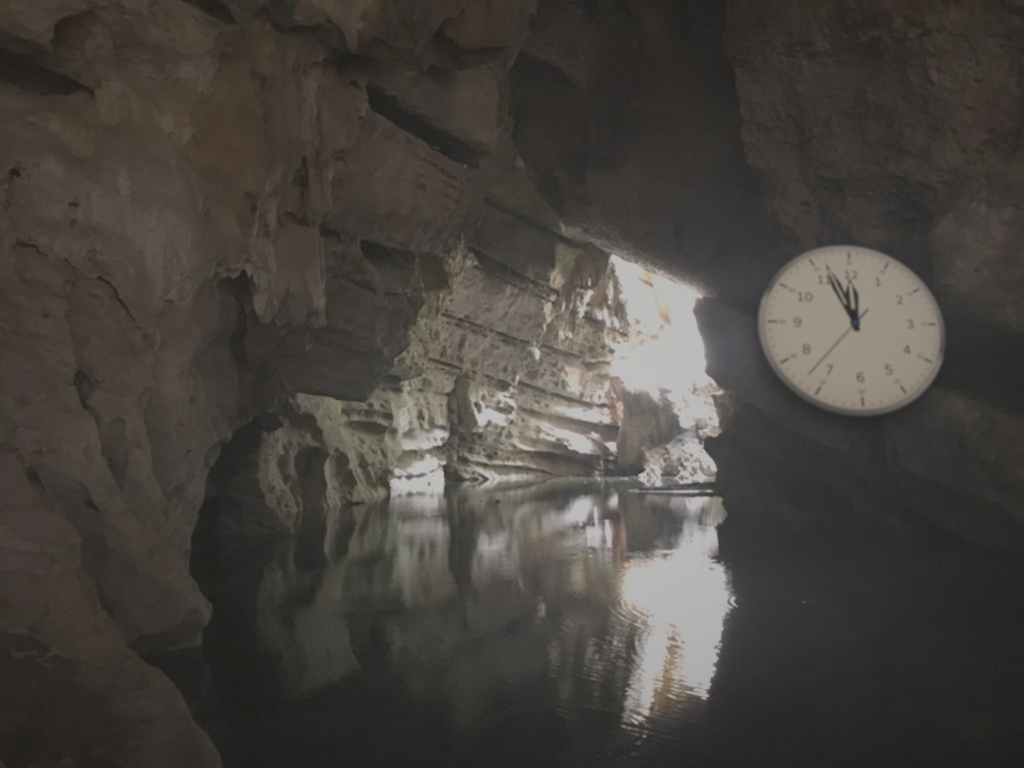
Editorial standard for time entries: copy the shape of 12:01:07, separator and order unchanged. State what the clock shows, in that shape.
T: 11:56:37
